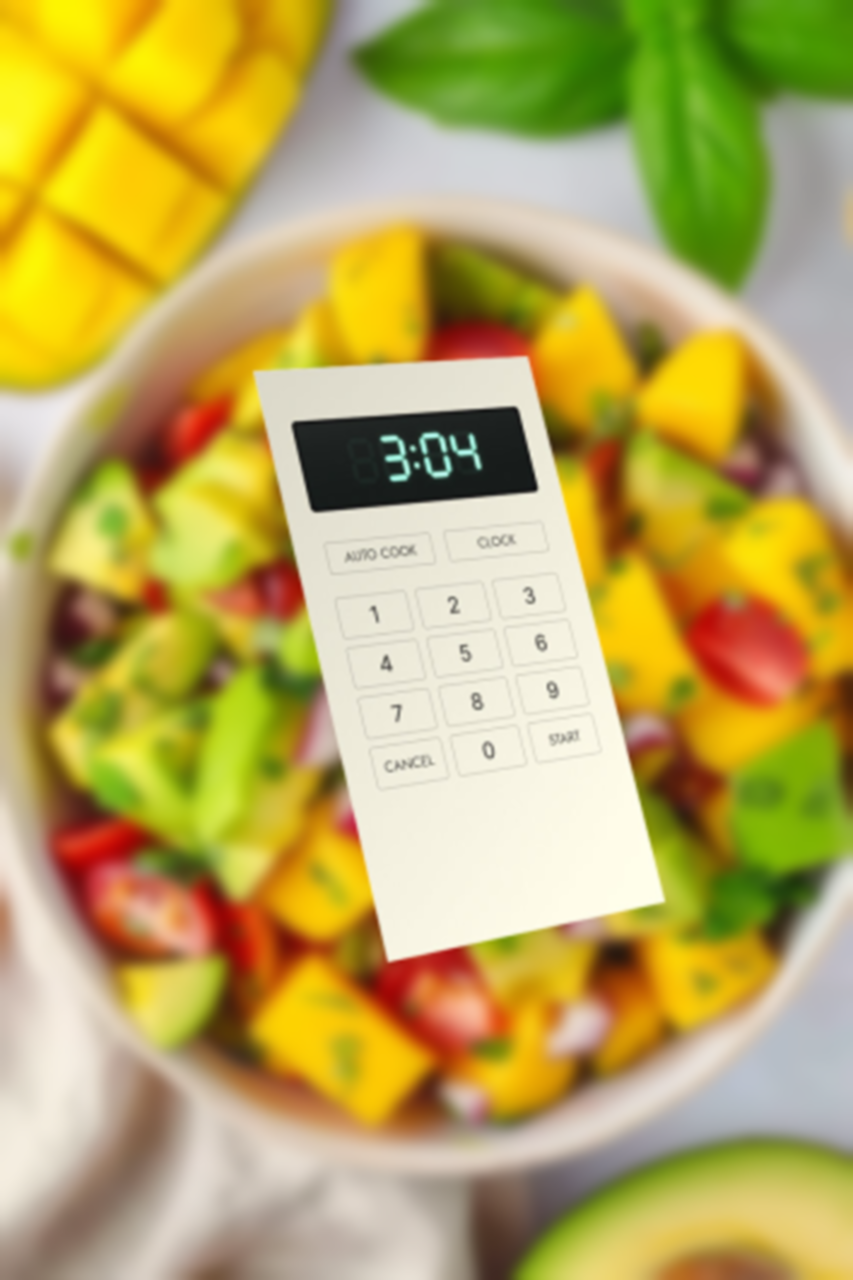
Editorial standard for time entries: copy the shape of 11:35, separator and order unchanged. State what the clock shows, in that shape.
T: 3:04
